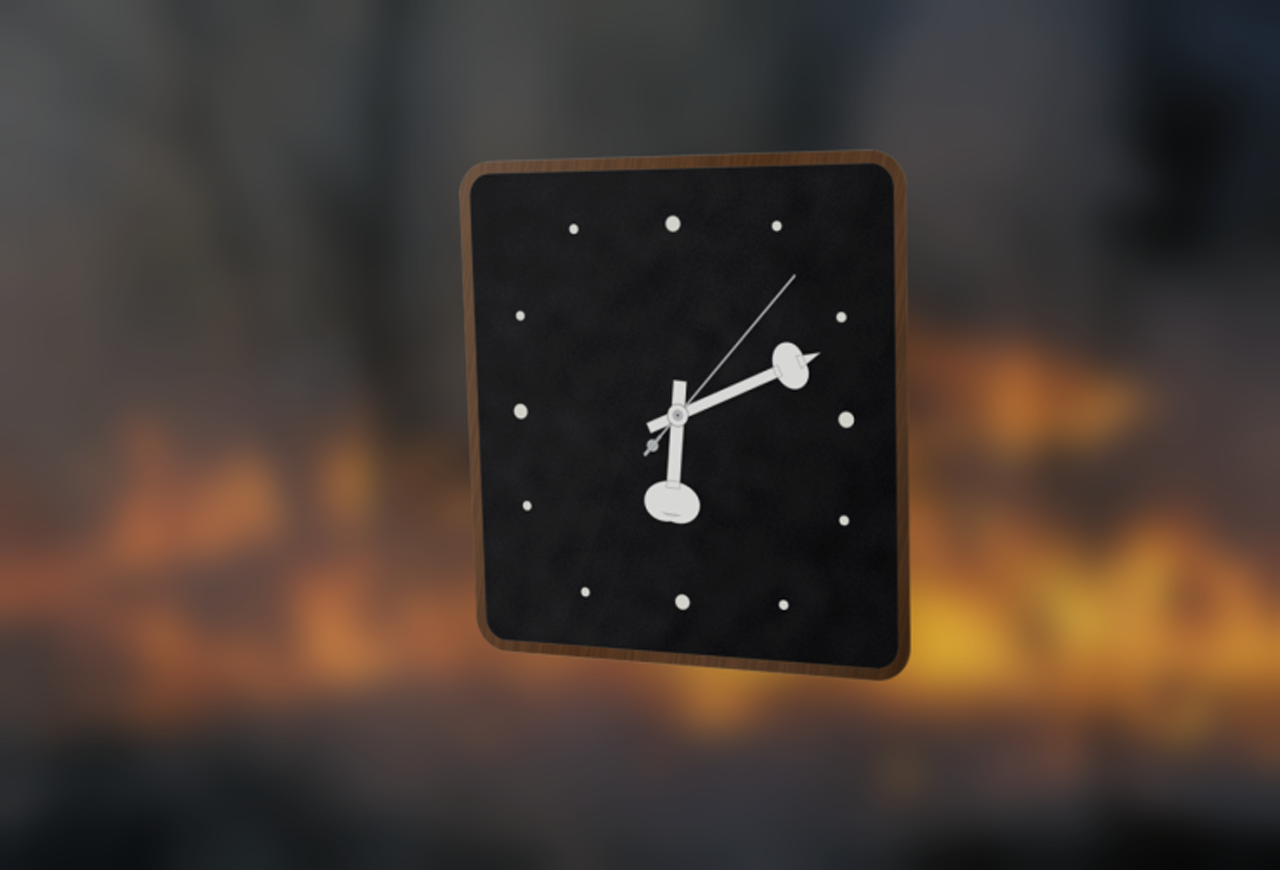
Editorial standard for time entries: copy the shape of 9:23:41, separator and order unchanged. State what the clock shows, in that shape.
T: 6:11:07
